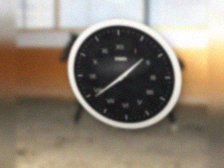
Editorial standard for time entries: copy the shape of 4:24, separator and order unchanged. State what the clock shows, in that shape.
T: 1:39
